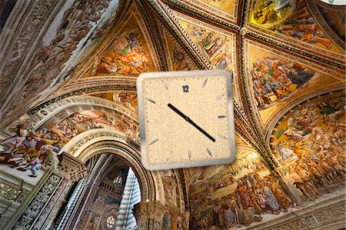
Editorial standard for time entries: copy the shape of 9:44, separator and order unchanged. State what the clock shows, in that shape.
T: 10:22
